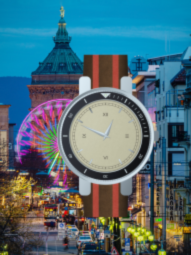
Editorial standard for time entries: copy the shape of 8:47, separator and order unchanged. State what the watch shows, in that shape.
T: 12:49
